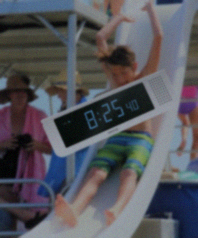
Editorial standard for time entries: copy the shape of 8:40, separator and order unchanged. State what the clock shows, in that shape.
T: 8:25
